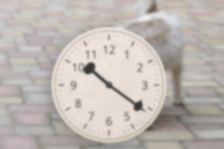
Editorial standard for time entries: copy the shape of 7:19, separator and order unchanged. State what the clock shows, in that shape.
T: 10:21
